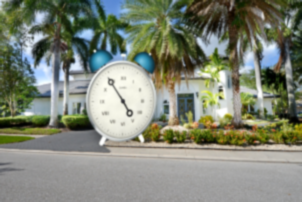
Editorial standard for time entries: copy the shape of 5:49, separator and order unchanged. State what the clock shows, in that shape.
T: 4:54
